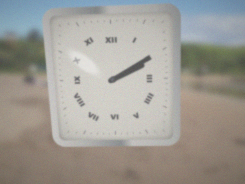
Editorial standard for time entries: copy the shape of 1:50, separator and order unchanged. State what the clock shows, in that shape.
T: 2:10
